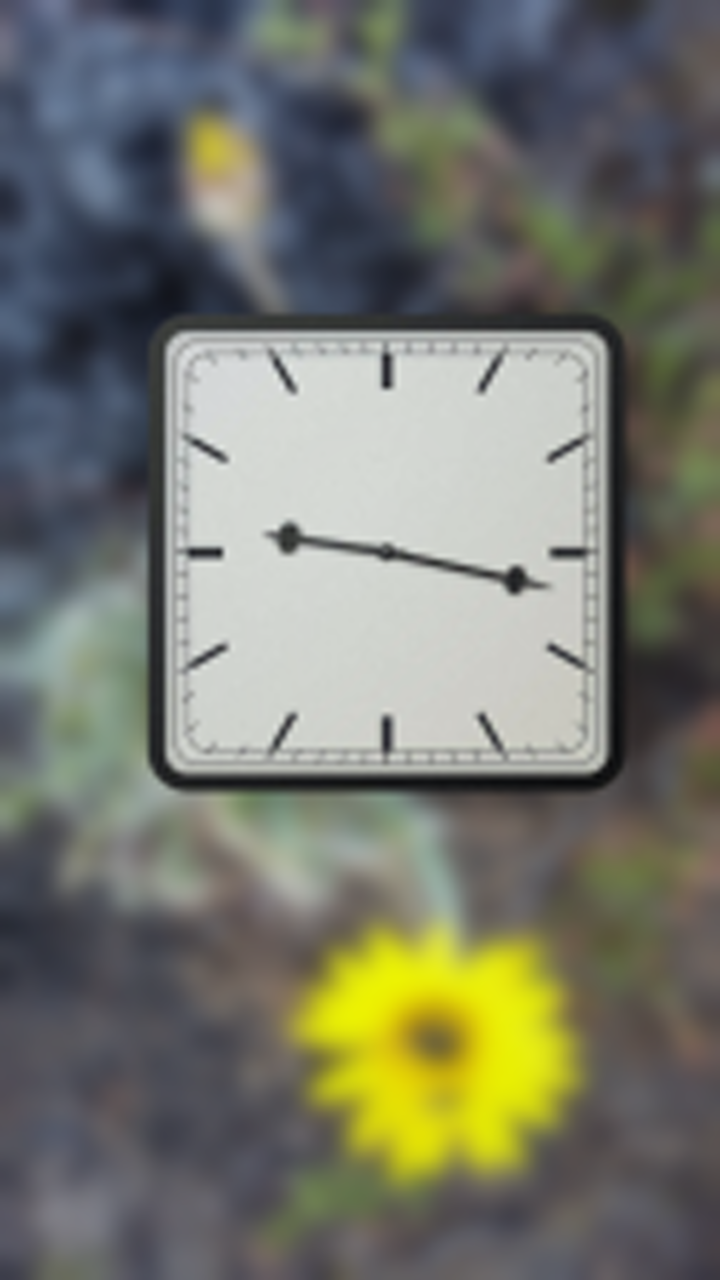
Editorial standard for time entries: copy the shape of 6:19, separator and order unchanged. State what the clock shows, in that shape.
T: 9:17
